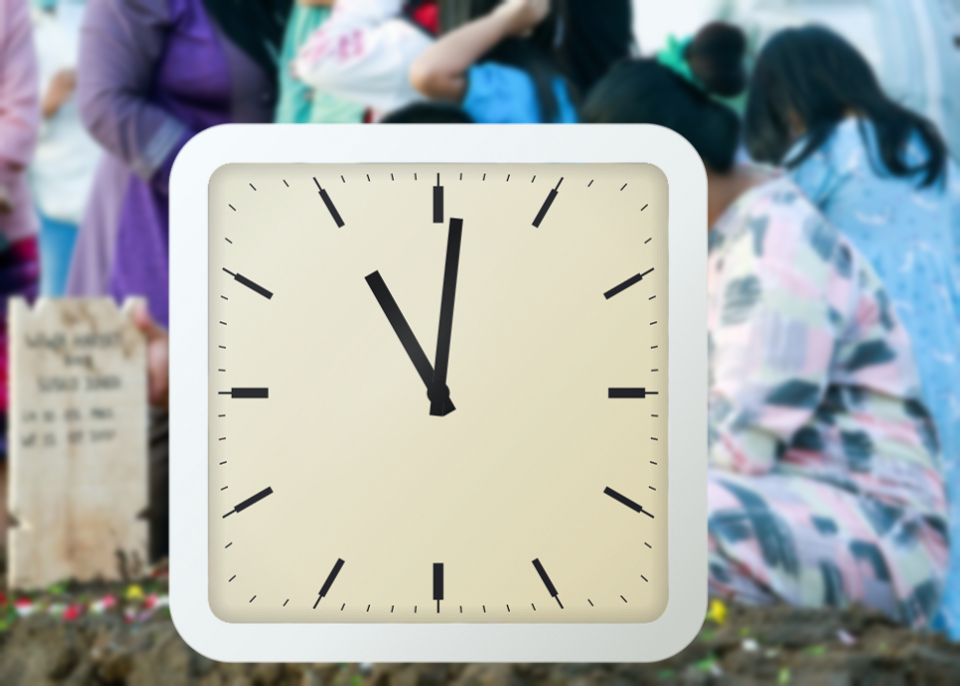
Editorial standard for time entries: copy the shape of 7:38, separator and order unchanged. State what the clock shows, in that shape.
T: 11:01
